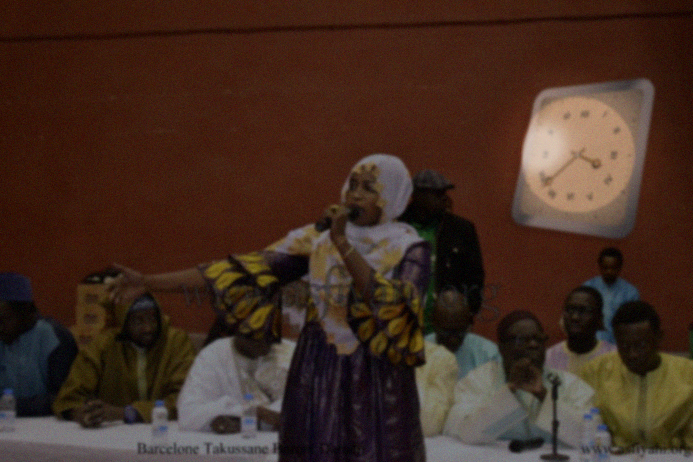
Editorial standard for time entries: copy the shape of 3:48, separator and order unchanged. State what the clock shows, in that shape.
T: 3:38
